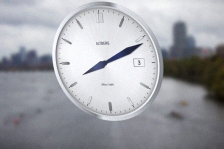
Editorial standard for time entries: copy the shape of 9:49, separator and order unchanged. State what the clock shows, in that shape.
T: 8:11
